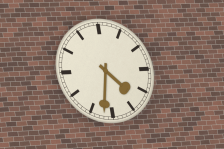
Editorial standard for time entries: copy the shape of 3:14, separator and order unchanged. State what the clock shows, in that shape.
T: 4:32
